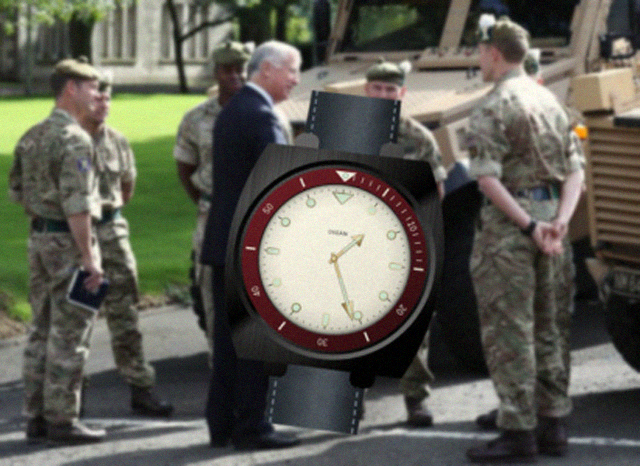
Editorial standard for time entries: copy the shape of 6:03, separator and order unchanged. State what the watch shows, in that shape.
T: 1:26
